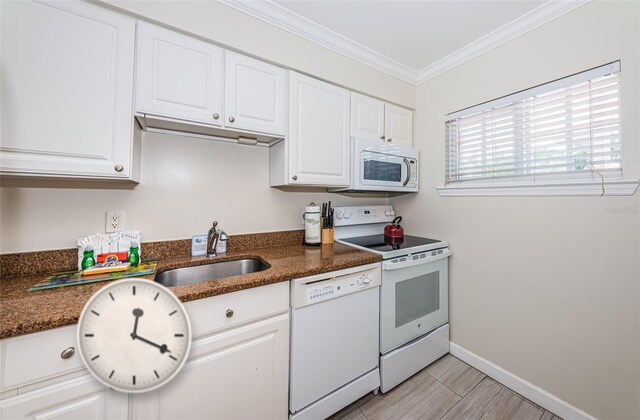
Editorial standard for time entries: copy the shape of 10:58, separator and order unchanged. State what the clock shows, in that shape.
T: 12:19
